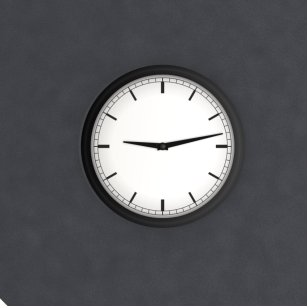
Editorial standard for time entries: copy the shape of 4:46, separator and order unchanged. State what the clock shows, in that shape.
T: 9:13
